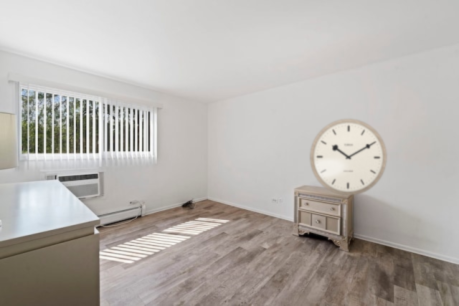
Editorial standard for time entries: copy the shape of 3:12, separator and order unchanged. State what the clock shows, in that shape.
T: 10:10
